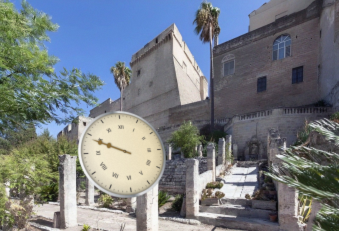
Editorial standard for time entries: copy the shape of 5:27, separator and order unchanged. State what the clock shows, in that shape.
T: 9:49
